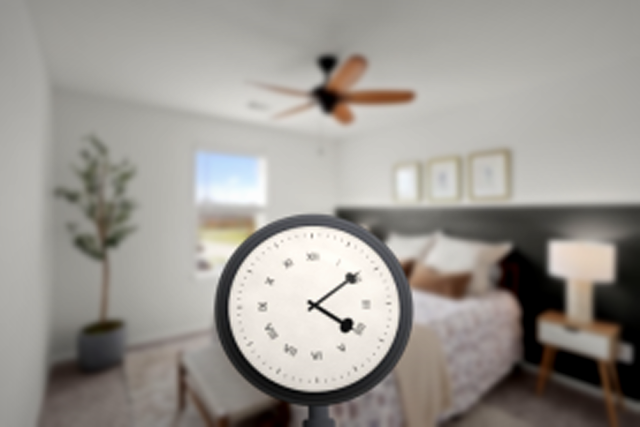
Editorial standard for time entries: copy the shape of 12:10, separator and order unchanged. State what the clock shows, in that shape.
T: 4:09
